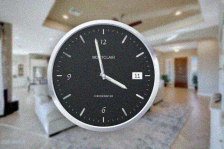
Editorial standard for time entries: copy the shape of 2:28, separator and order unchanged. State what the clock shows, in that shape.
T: 3:58
